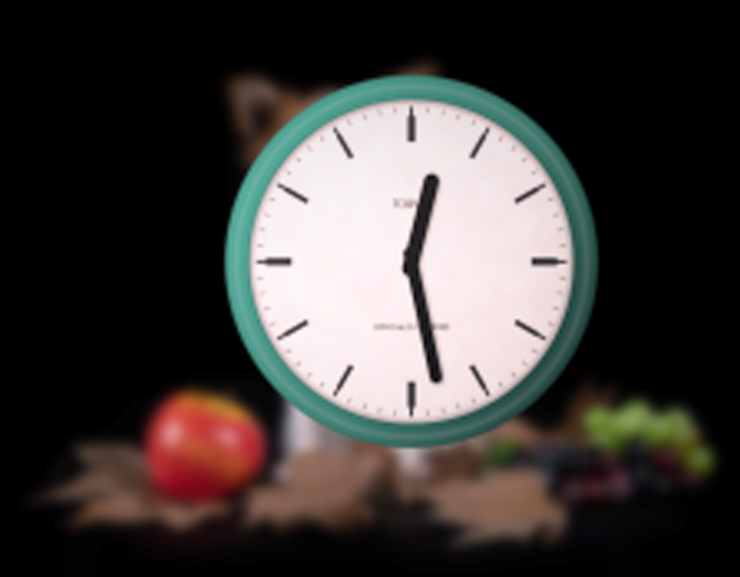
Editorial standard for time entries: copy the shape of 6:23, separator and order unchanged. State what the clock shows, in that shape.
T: 12:28
